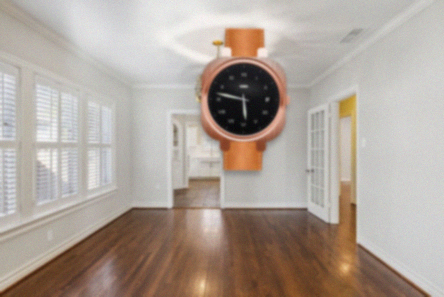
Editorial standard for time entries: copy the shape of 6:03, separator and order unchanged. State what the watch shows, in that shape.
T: 5:47
